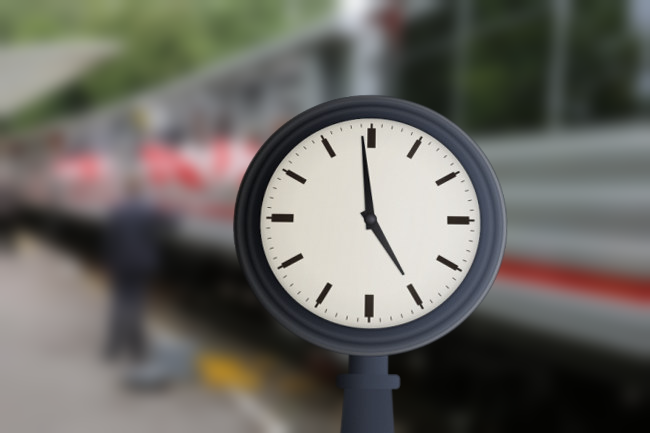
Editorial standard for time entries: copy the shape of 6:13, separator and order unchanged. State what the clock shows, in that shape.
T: 4:59
